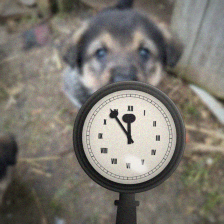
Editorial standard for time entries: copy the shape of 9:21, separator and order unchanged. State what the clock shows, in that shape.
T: 11:54
